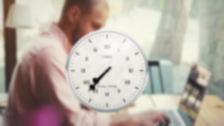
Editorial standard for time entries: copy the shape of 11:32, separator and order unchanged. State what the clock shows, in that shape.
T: 7:37
